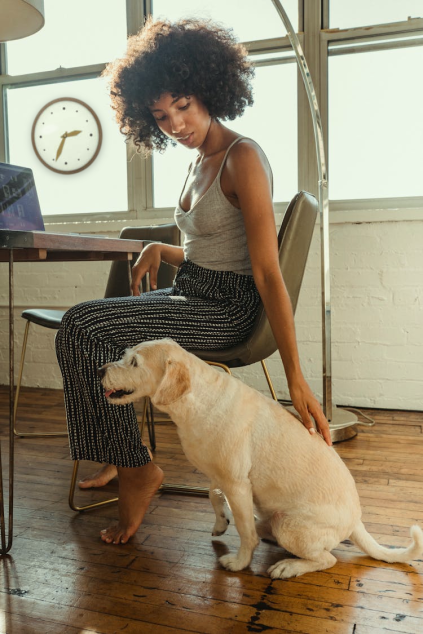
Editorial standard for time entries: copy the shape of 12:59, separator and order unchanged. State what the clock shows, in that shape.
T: 2:34
